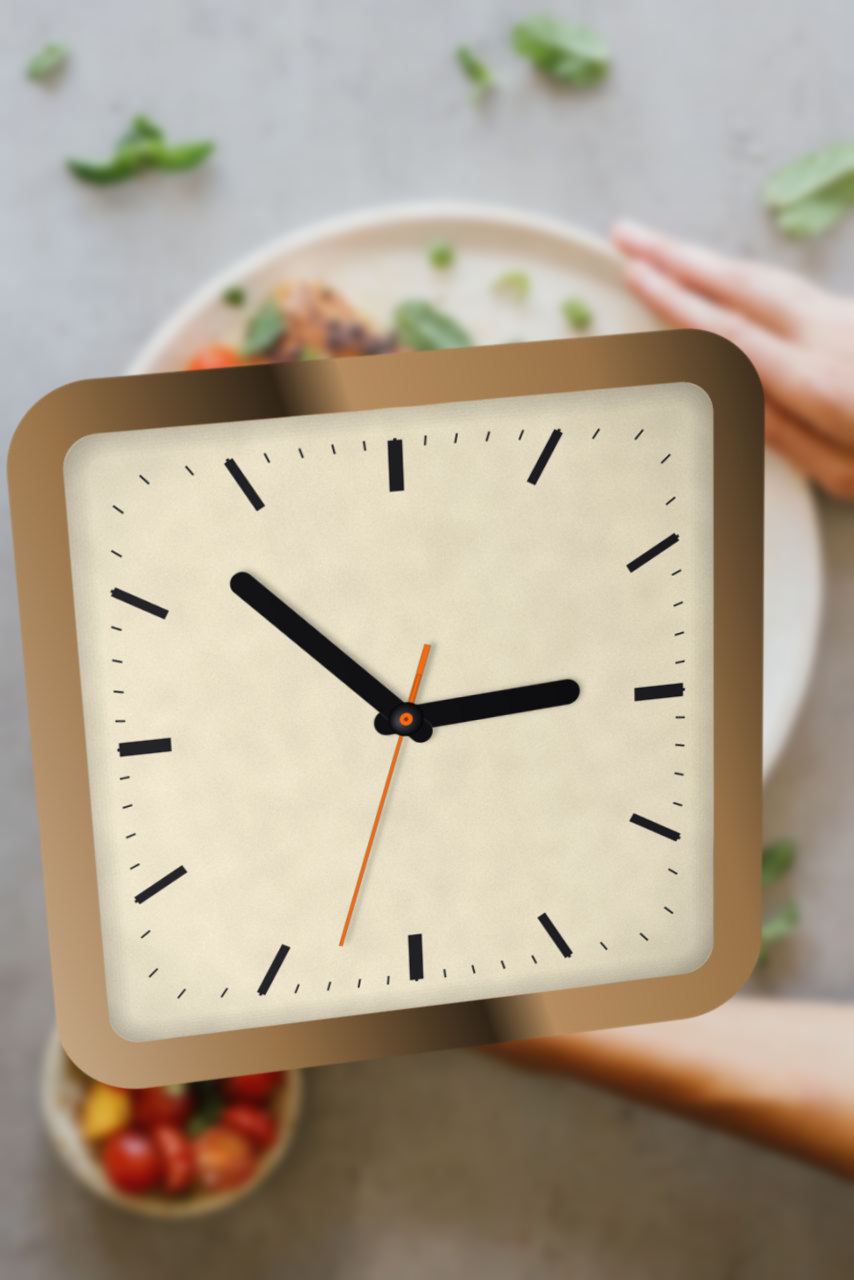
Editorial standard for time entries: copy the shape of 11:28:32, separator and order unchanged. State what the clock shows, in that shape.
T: 2:52:33
